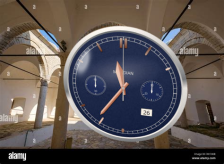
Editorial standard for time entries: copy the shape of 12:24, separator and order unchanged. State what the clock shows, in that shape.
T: 11:36
